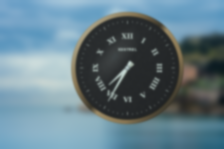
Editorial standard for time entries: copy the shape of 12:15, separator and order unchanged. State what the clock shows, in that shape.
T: 7:35
